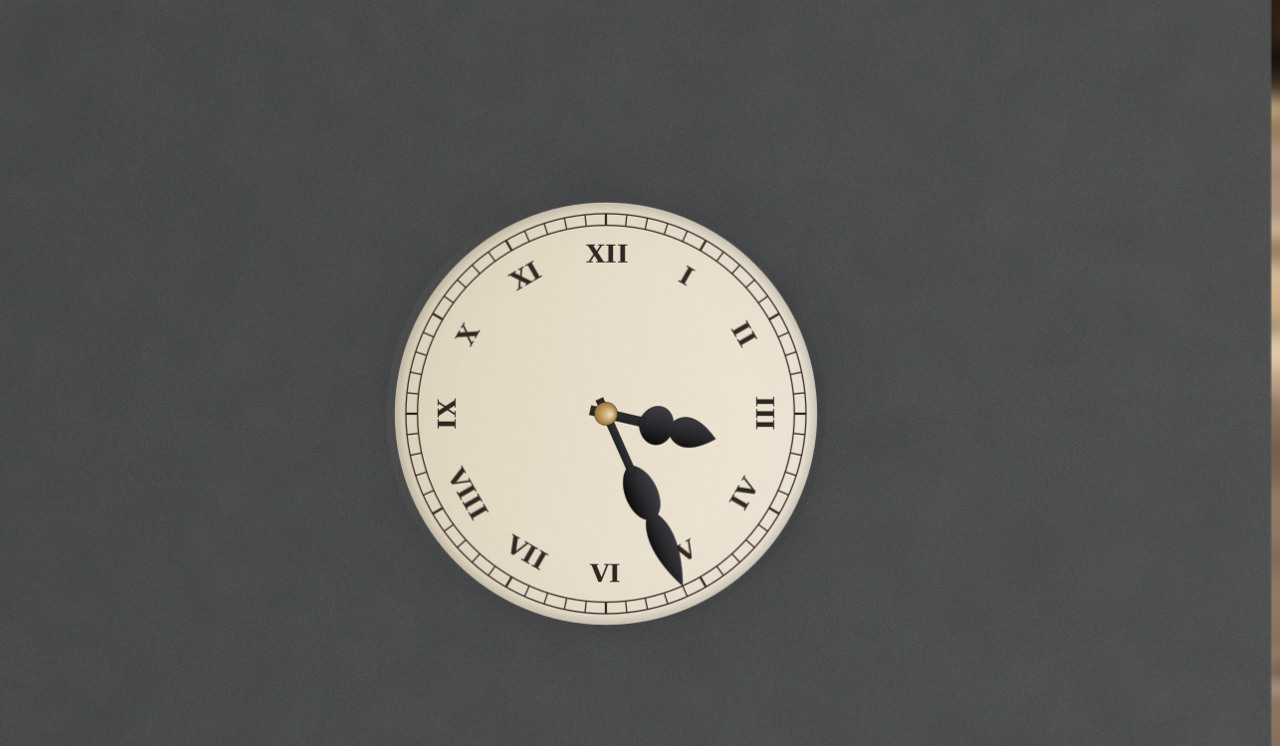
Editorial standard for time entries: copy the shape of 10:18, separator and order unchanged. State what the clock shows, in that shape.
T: 3:26
